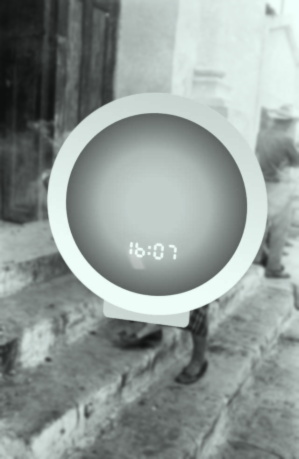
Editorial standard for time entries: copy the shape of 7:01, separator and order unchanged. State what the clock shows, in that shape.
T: 16:07
